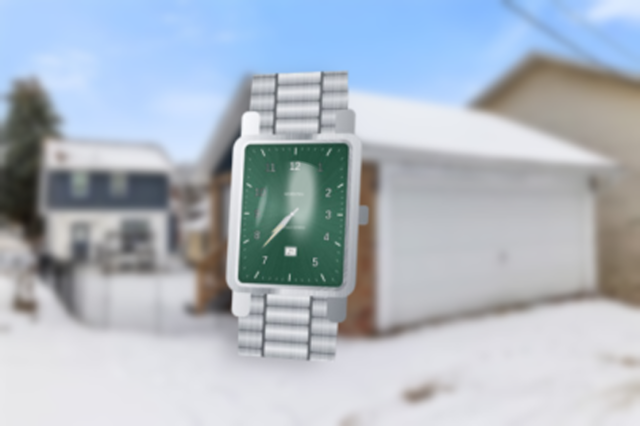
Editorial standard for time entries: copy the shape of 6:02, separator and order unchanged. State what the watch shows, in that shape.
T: 7:37
